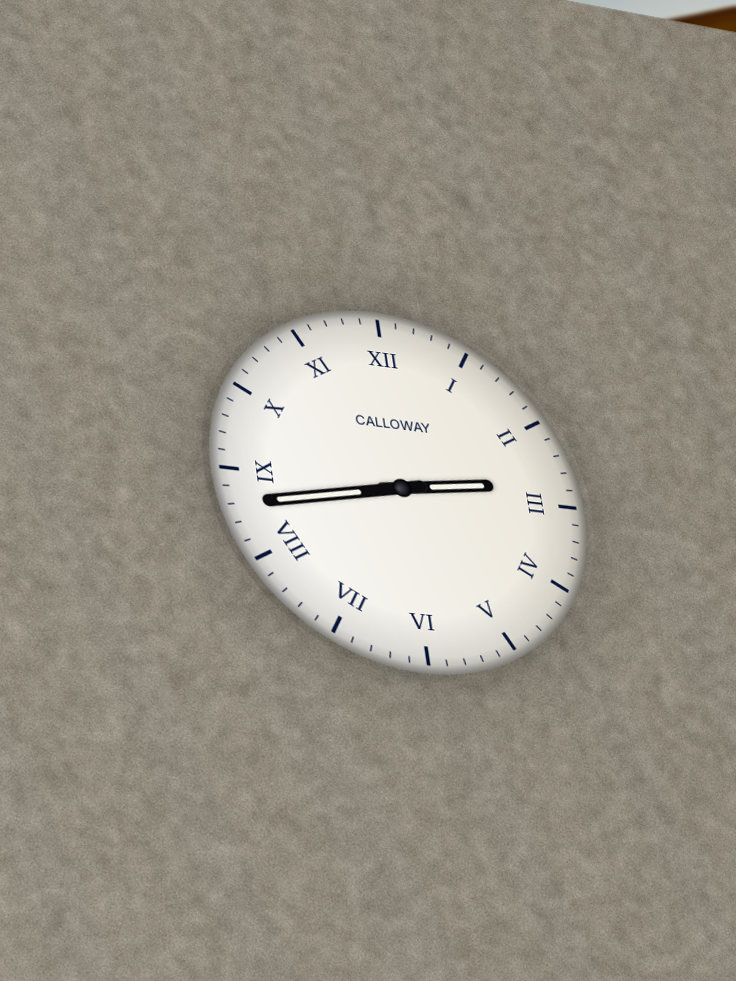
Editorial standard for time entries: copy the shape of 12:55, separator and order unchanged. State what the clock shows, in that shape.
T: 2:43
